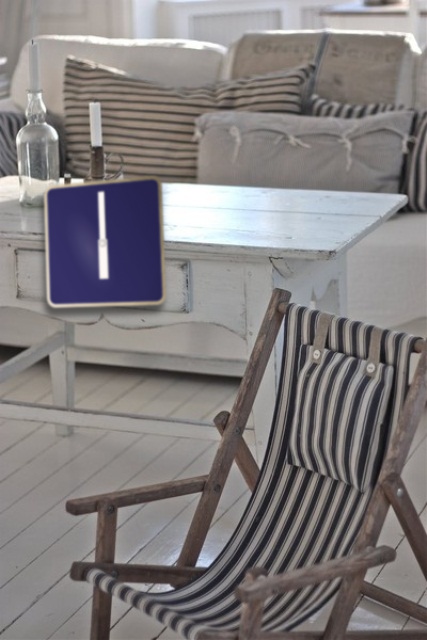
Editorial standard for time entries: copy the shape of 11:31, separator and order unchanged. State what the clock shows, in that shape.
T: 6:00
